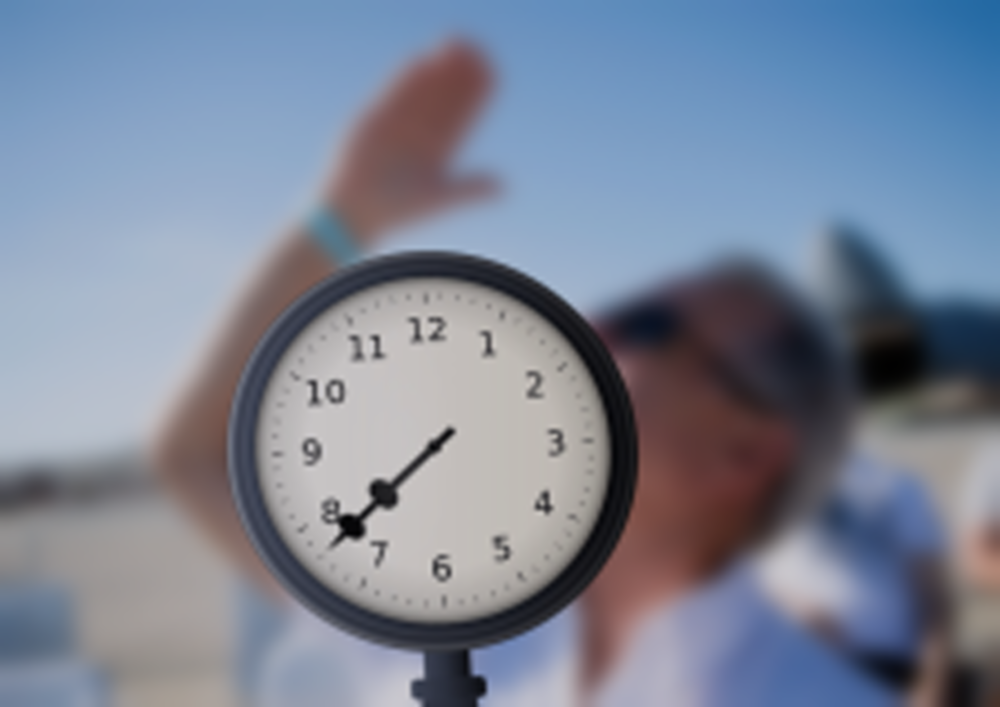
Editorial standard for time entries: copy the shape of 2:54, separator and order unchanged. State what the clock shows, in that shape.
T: 7:38
